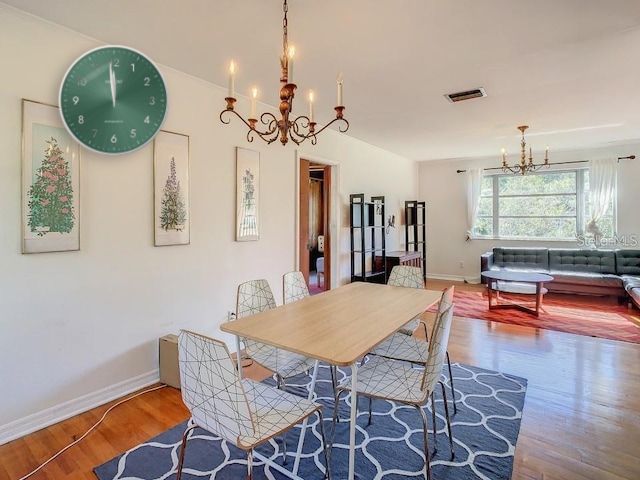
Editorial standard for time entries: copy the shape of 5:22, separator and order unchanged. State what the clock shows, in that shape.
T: 11:59
